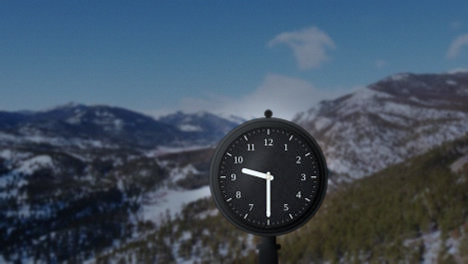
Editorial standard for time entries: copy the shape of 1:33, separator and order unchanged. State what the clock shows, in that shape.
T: 9:30
